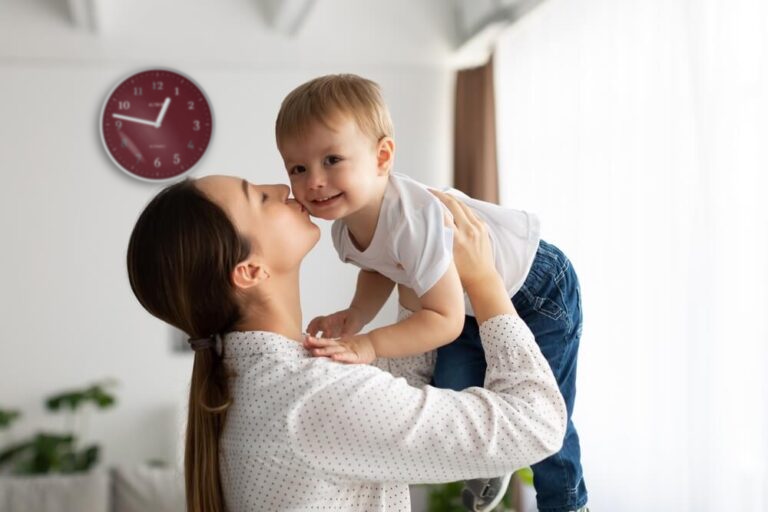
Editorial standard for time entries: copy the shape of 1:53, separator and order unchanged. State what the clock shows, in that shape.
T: 12:47
